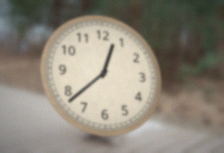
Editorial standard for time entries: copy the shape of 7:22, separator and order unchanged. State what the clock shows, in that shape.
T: 12:38
